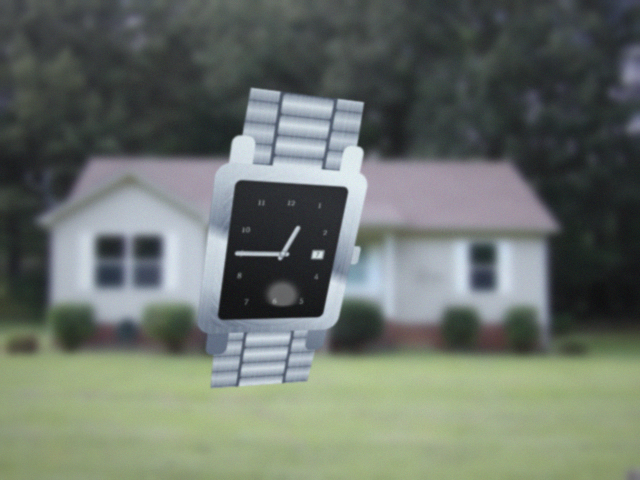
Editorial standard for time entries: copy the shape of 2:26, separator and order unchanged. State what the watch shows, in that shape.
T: 12:45
